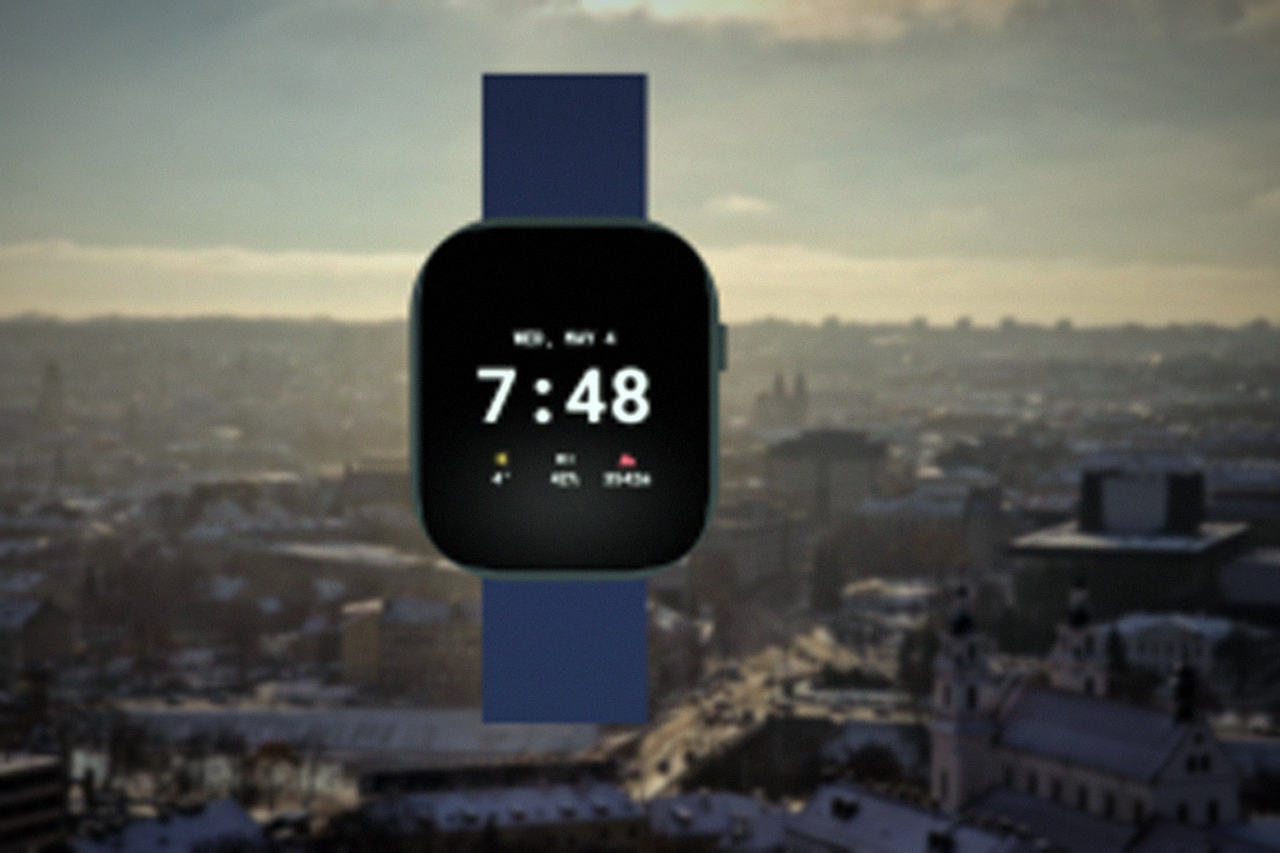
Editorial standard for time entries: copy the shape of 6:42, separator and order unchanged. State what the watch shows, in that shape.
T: 7:48
